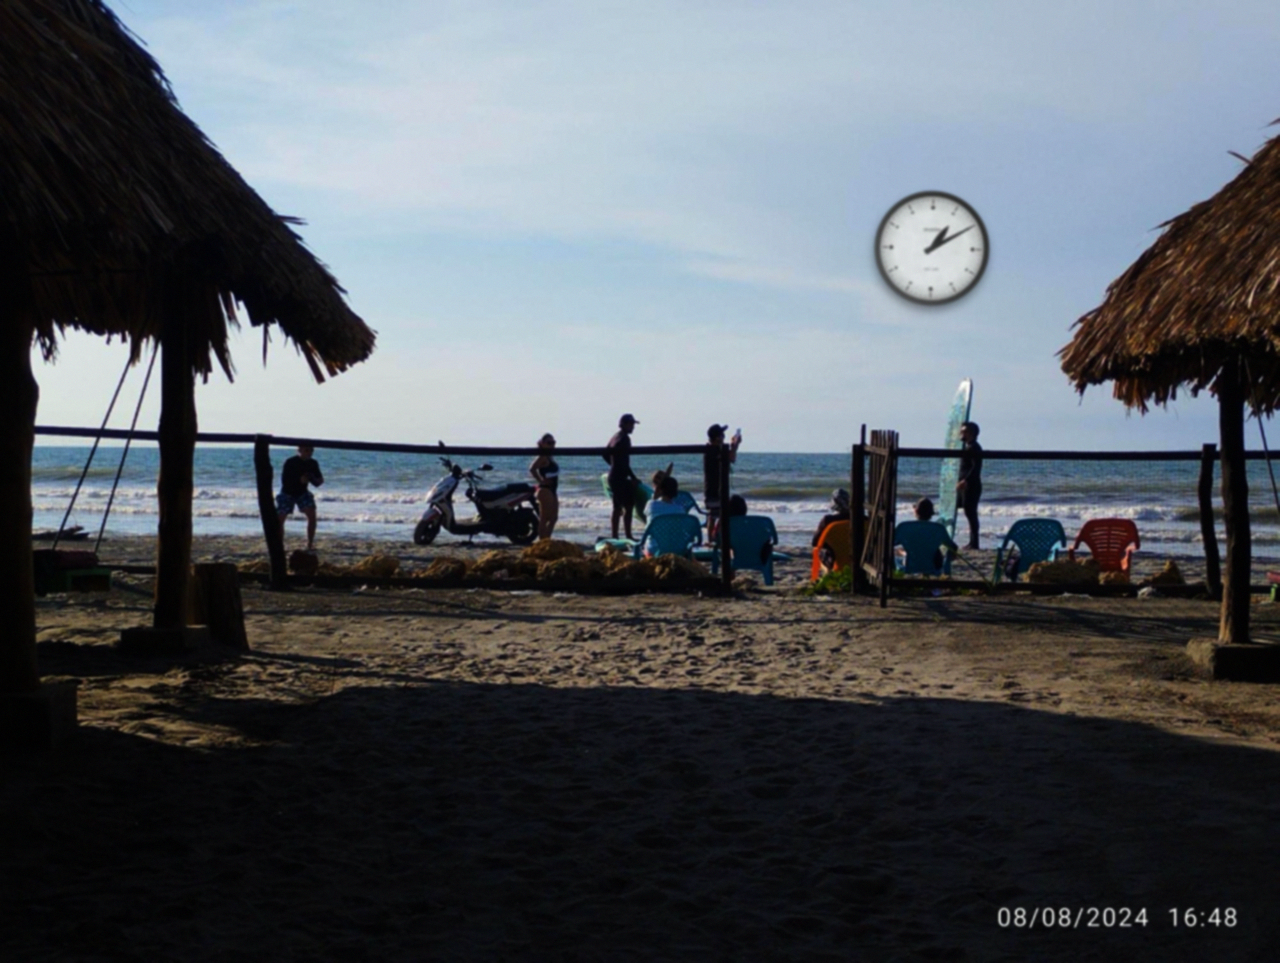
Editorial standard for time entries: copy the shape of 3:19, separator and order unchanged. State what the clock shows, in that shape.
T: 1:10
